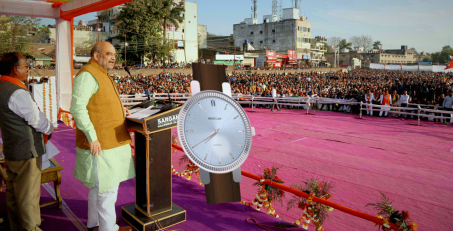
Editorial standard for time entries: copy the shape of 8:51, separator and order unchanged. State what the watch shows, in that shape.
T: 7:40
